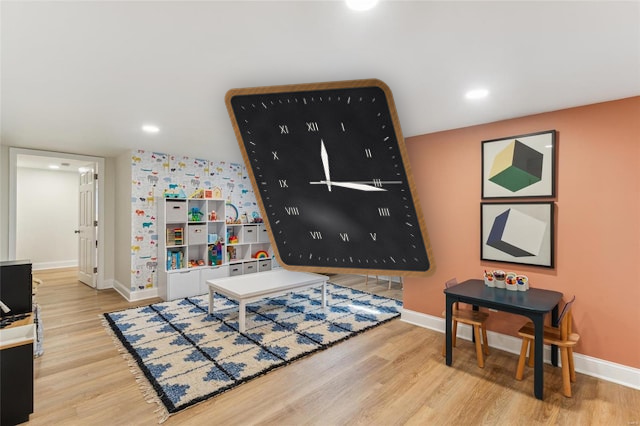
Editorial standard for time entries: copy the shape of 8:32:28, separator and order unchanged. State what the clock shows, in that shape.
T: 12:16:15
